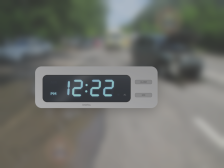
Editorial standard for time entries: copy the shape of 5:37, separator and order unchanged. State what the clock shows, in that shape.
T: 12:22
